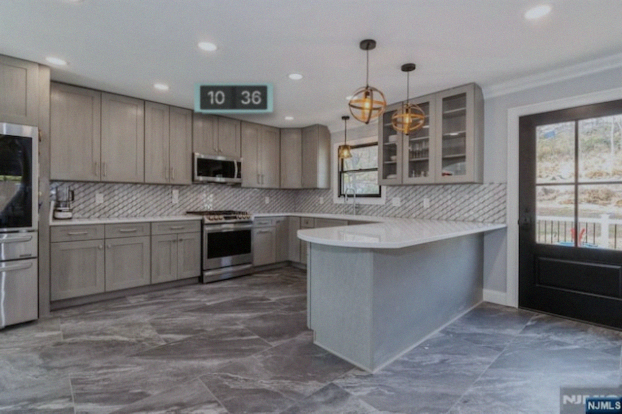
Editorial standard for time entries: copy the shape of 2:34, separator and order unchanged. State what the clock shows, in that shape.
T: 10:36
